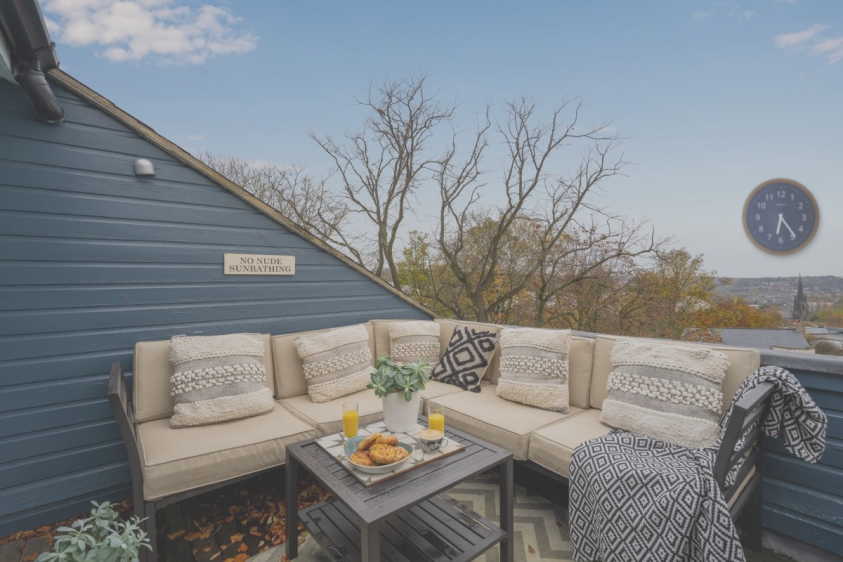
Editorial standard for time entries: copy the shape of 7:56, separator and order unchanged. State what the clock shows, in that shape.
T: 6:24
